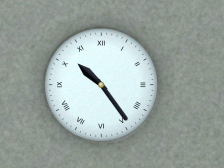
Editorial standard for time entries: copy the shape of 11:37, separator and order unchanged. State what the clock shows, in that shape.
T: 10:24
